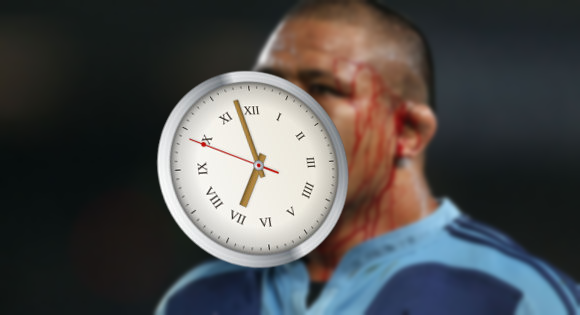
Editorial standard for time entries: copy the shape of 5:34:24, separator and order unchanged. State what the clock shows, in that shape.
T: 6:57:49
